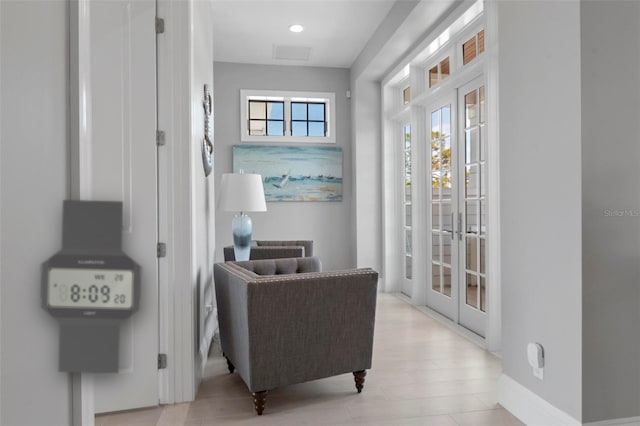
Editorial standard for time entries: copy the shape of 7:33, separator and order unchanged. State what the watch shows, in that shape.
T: 8:09
